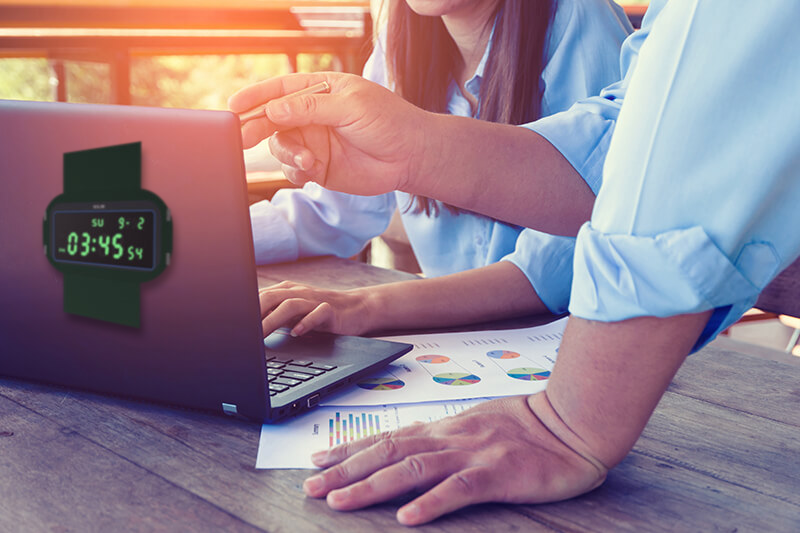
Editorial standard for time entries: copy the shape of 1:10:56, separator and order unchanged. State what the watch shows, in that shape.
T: 3:45:54
